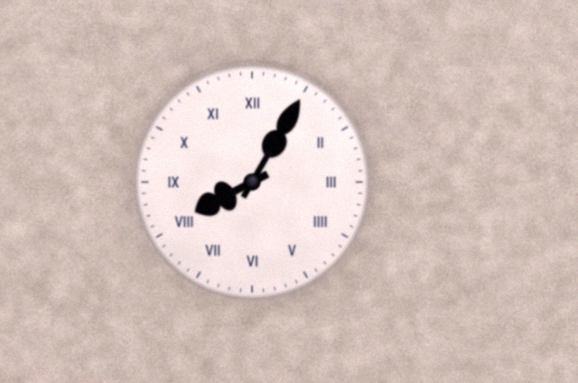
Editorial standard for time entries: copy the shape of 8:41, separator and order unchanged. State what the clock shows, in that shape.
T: 8:05
